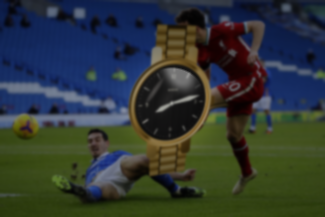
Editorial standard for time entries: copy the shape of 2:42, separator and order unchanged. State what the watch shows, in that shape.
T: 8:13
